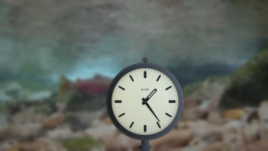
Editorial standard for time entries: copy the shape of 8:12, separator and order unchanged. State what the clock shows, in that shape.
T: 1:24
